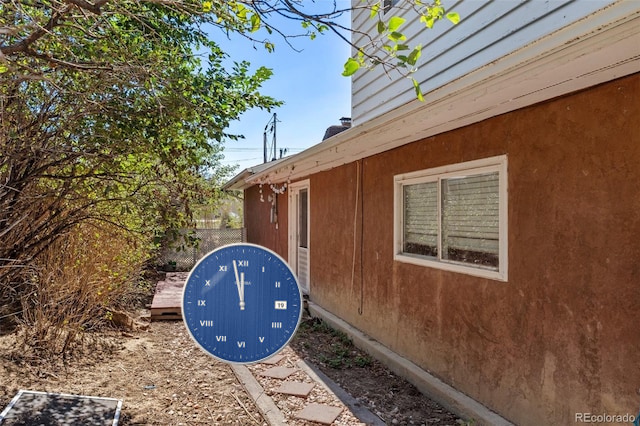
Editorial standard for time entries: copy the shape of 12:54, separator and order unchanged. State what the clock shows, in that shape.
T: 11:58
